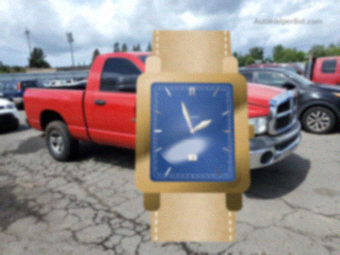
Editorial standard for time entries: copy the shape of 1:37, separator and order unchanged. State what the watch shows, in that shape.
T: 1:57
